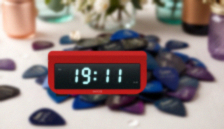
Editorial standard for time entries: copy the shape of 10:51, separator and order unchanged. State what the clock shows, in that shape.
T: 19:11
